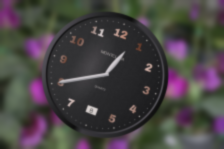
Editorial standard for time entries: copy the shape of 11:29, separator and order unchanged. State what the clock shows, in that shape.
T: 12:40
